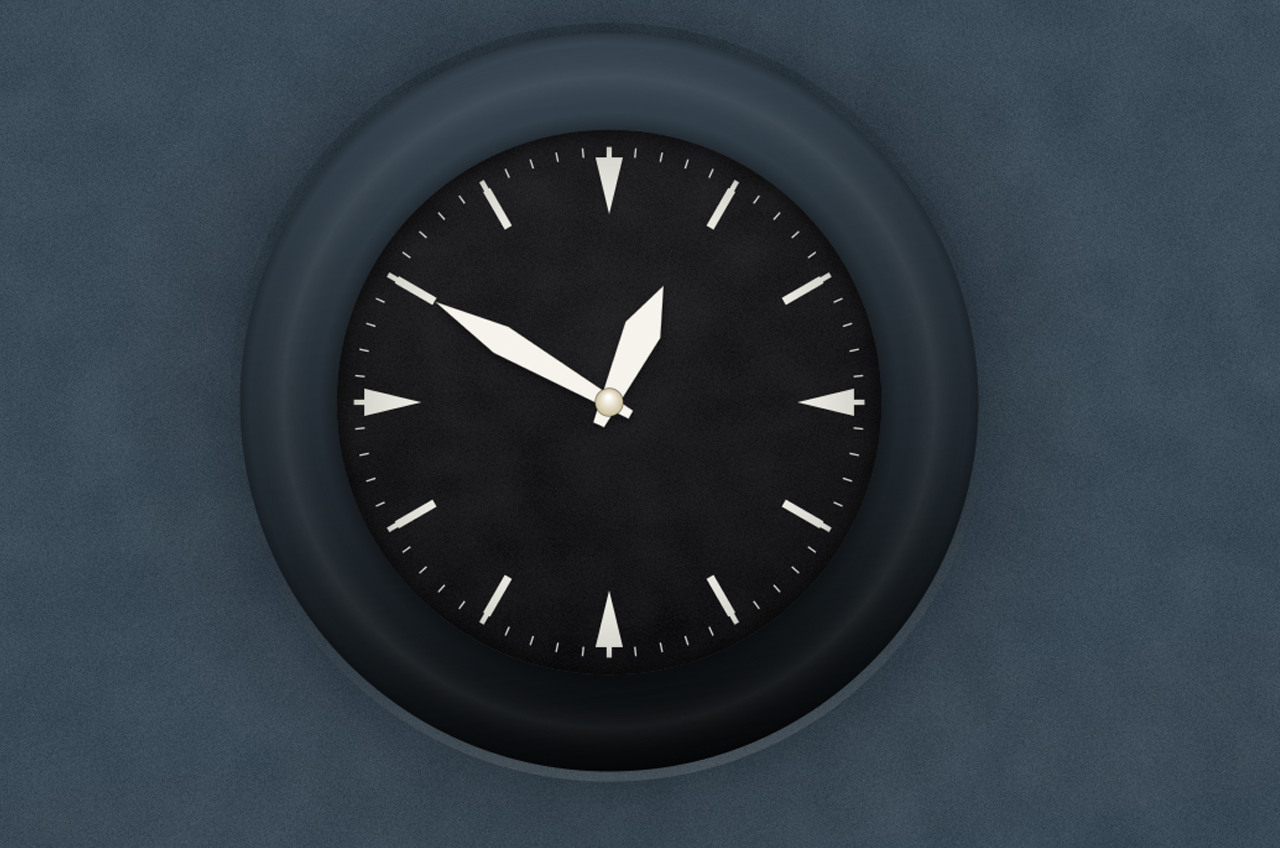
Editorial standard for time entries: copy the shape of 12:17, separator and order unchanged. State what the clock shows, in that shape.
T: 12:50
